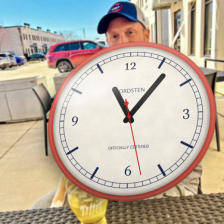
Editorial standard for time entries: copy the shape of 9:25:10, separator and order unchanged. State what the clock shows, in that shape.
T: 11:06:28
